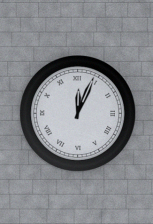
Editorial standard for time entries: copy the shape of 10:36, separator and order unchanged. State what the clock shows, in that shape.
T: 12:04
